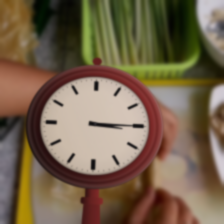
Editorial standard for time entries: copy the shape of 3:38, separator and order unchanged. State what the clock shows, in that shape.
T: 3:15
